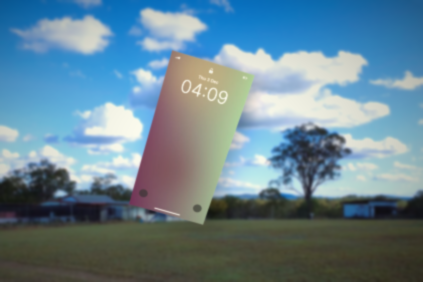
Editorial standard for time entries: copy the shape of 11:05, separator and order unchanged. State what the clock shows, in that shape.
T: 4:09
